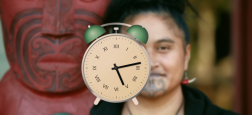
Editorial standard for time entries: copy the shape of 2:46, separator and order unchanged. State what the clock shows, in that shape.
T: 5:13
